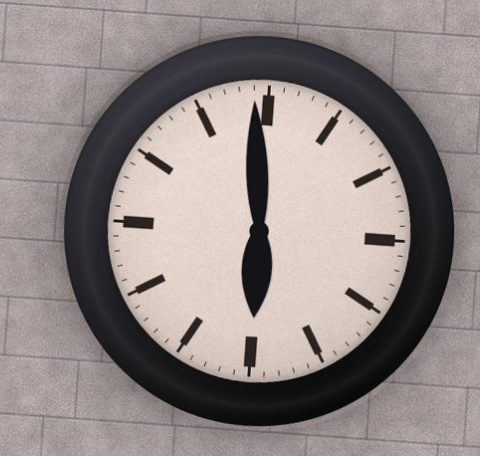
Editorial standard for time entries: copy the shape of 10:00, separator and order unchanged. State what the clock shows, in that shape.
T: 5:59
